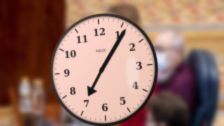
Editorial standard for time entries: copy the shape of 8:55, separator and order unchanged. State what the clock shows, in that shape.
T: 7:06
